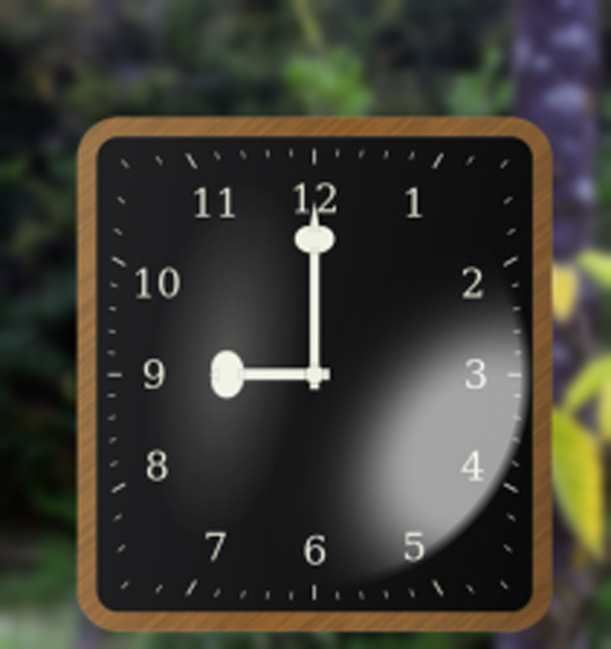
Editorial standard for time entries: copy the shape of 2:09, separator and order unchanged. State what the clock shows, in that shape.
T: 9:00
